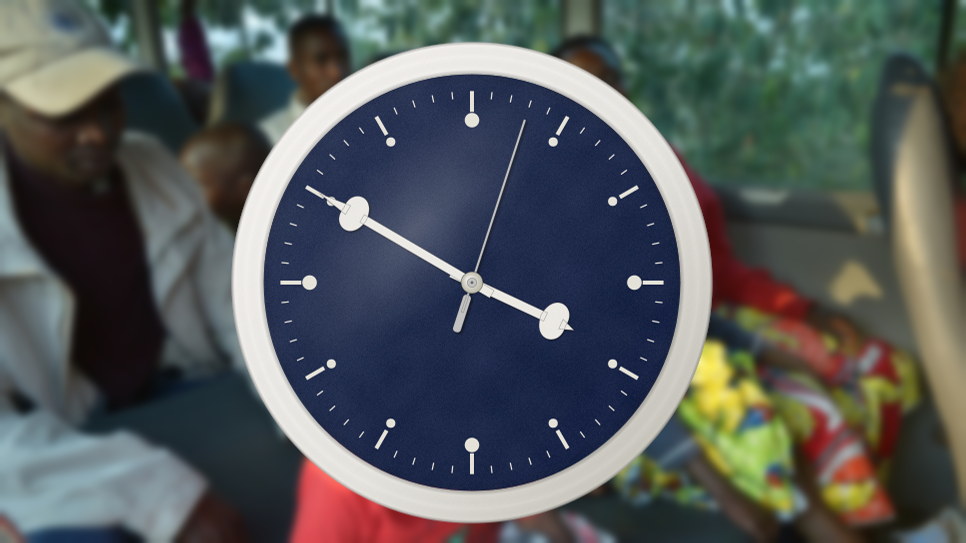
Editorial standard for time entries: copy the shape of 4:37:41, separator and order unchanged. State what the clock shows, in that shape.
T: 3:50:03
